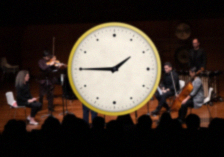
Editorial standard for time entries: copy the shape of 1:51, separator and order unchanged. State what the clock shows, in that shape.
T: 1:45
